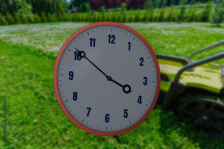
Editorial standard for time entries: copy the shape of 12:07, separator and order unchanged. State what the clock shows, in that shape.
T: 3:51
